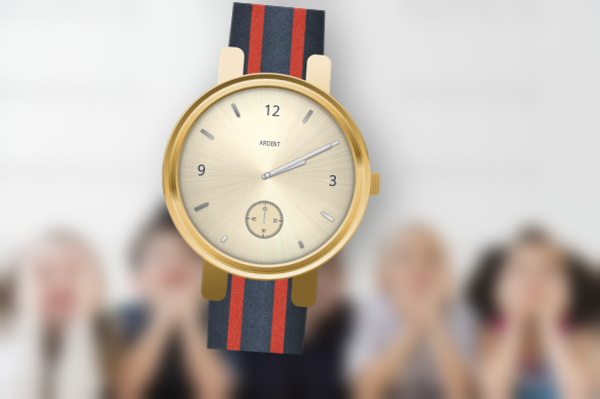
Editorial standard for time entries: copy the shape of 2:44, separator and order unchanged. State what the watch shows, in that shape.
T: 2:10
